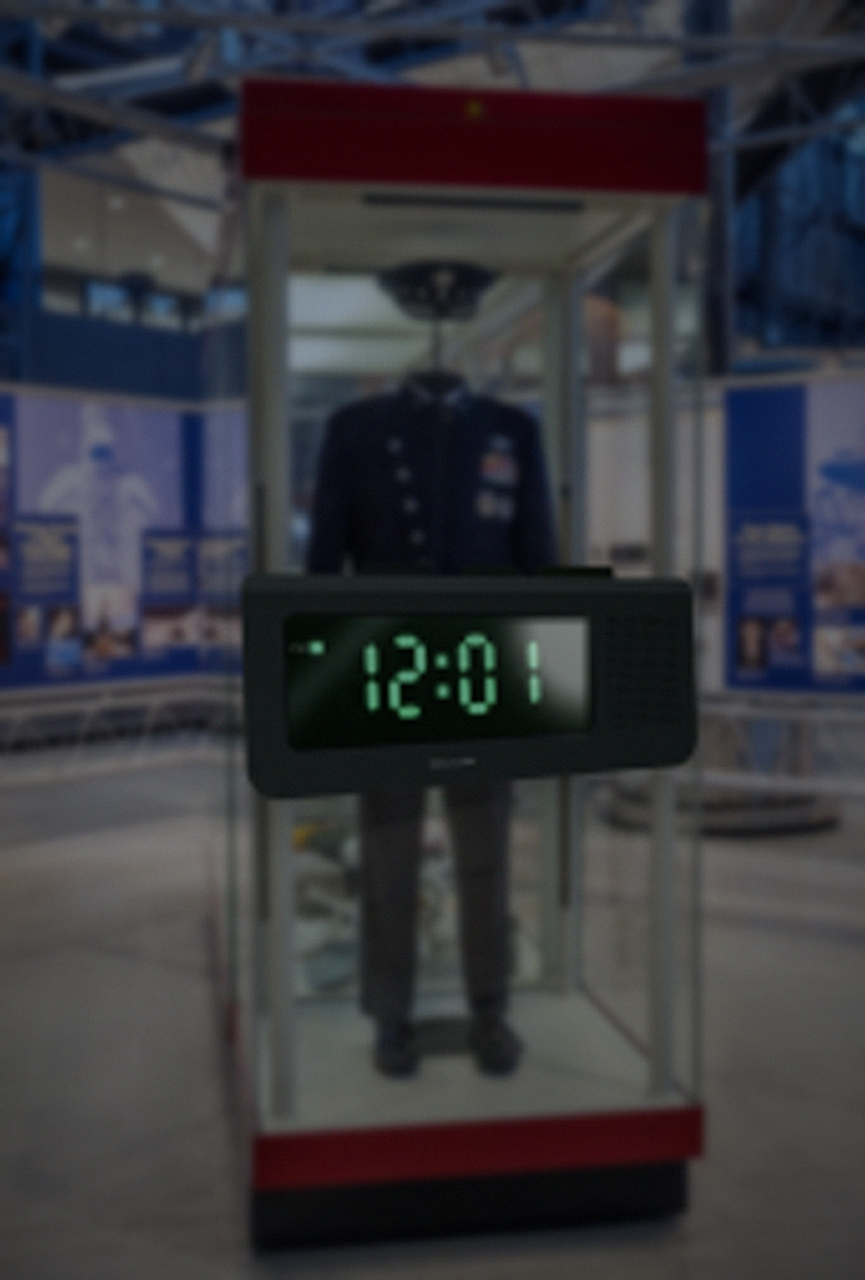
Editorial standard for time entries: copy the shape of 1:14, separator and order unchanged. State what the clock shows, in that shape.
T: 12:01
